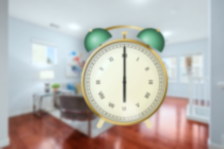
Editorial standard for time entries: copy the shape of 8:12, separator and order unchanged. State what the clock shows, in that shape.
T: 6:00
